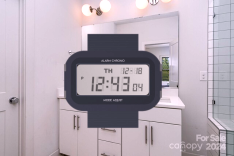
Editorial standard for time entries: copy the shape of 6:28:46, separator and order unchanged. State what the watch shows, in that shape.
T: 12:43:04
